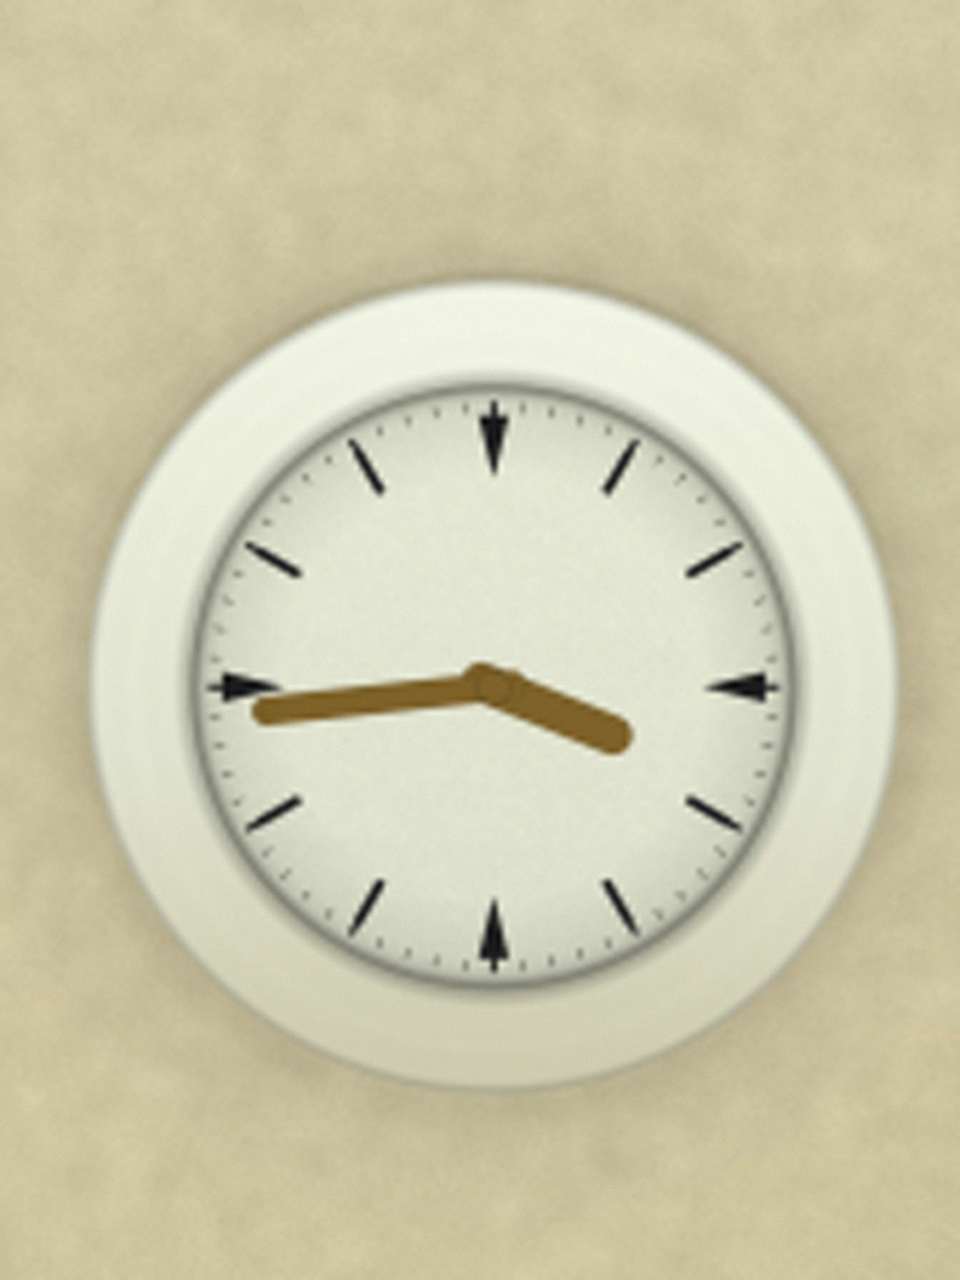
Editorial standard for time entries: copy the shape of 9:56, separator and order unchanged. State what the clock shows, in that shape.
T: 3:44
